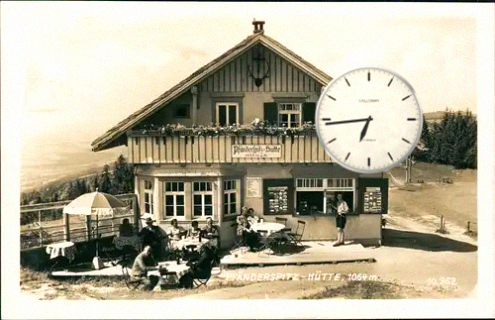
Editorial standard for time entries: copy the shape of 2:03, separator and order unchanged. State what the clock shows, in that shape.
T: 6:44
